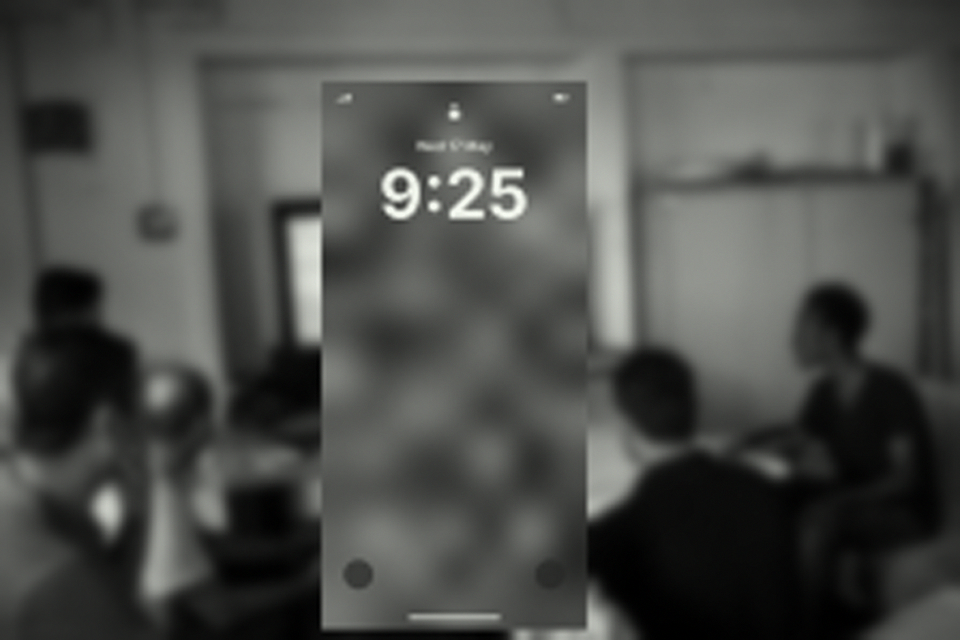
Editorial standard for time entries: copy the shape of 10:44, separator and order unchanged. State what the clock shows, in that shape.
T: 9:25
